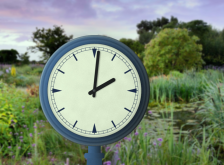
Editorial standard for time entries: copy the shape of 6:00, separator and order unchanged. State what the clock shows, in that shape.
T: 2:01
